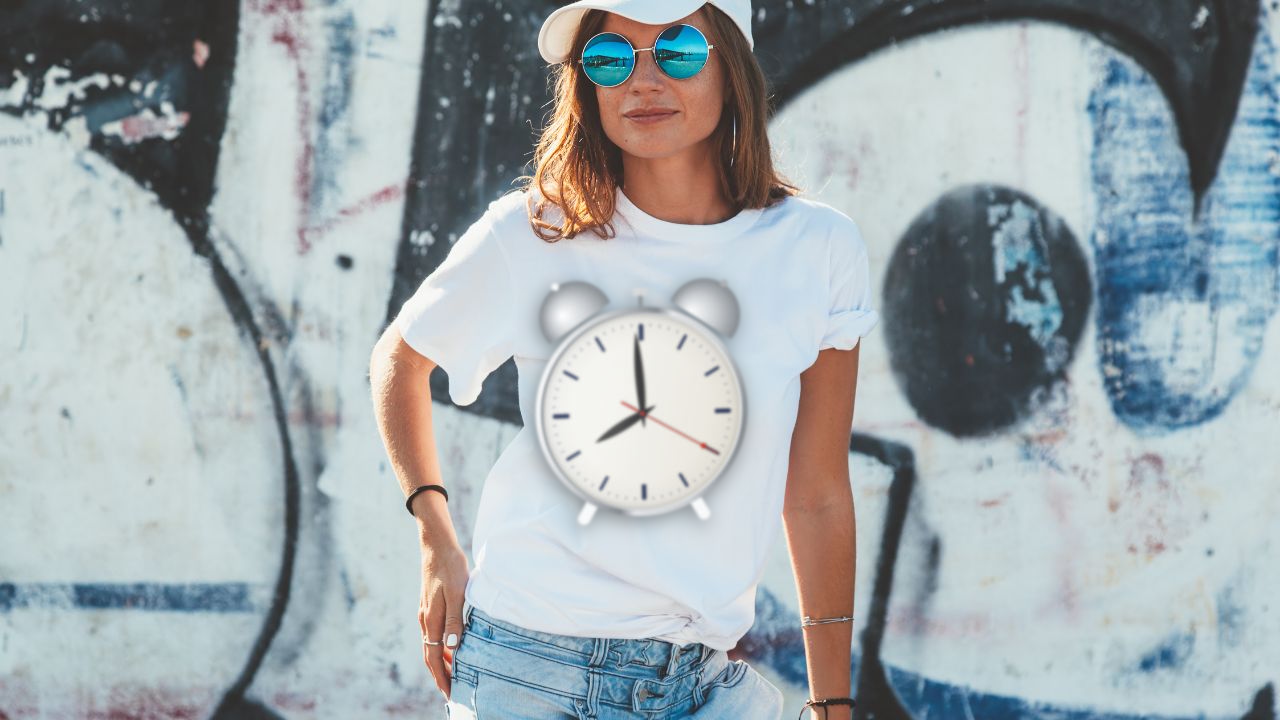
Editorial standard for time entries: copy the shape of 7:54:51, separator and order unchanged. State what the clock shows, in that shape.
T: 7:59:20
